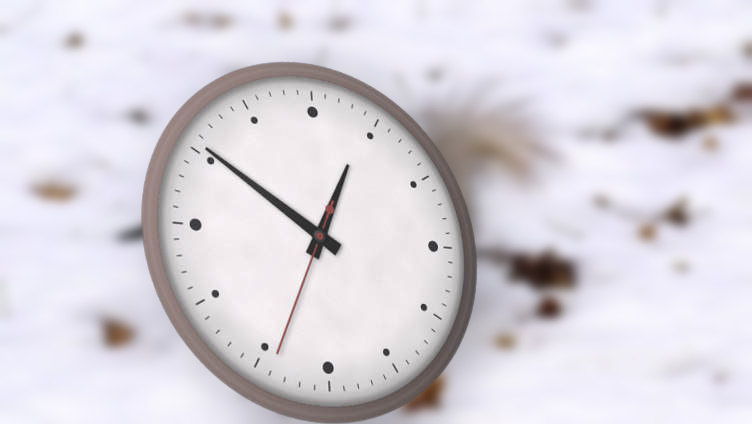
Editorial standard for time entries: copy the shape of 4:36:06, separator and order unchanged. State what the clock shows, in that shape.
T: 12:50:34
